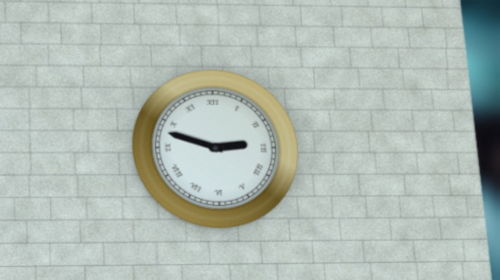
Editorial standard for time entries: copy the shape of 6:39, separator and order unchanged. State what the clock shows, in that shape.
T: 2:48
